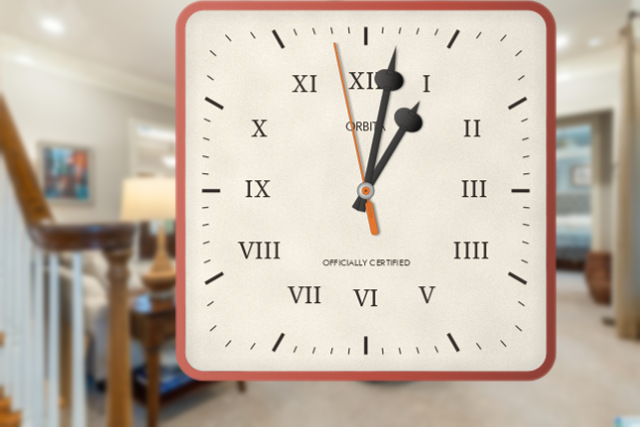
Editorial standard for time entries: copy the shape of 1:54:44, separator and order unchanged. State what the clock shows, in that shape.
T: 1:01:58
